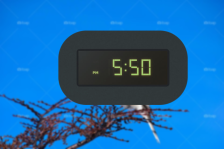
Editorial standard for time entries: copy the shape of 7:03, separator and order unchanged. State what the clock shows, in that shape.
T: 5:50
